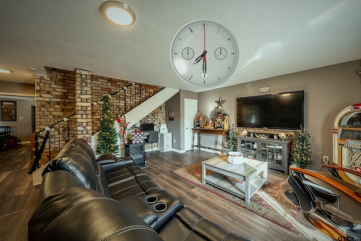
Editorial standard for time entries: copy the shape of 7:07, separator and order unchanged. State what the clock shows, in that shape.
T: 7:30
